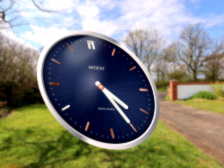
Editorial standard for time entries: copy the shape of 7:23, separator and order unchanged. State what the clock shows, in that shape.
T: 4:25
